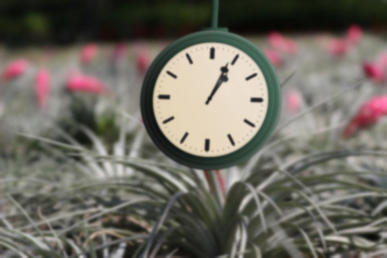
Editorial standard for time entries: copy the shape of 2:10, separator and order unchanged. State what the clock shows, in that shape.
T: 1:04
